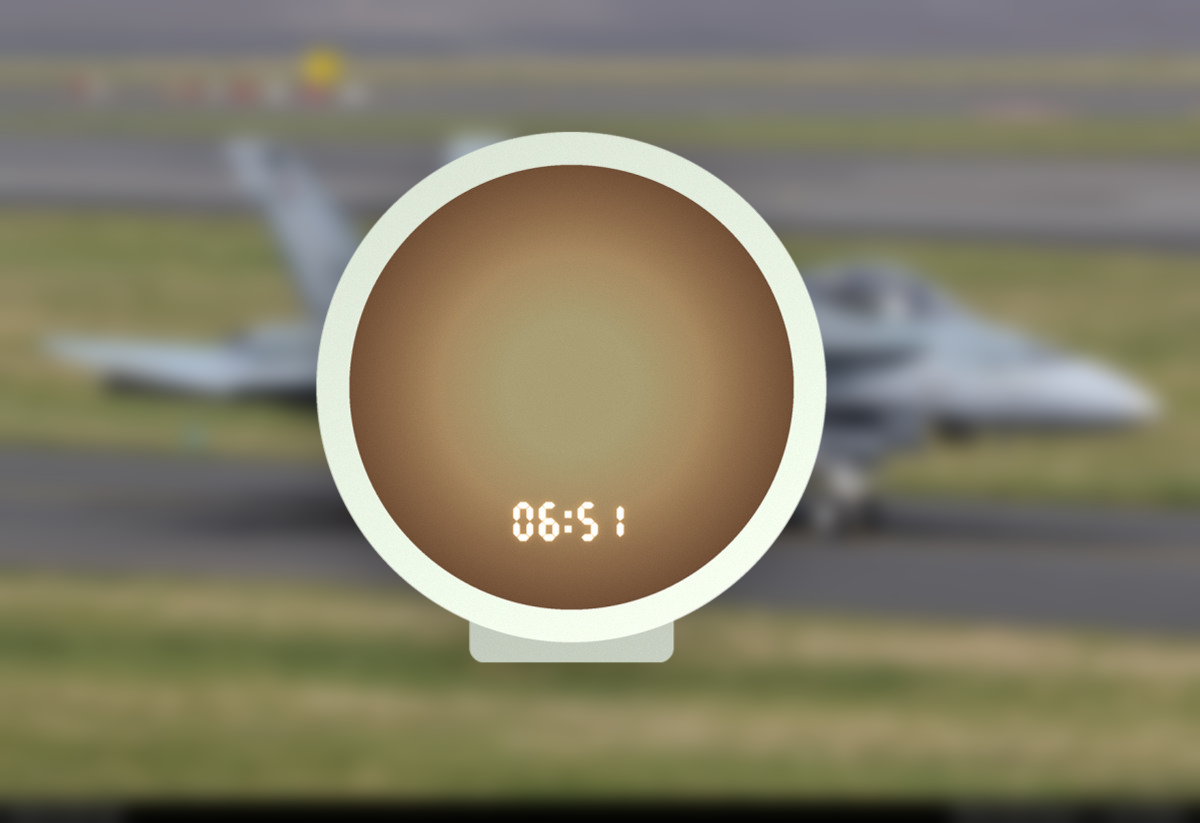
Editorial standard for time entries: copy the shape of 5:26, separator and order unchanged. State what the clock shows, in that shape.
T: 6:51
